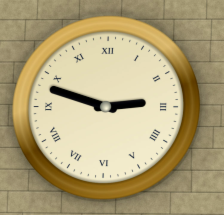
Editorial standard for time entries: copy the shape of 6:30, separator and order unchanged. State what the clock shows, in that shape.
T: 2:48
